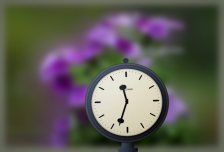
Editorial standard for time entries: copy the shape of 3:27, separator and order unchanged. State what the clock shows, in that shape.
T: 11:33
